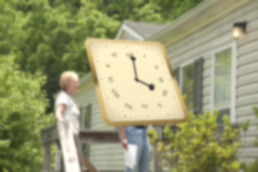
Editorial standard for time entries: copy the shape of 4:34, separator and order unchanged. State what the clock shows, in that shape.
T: 4:01
